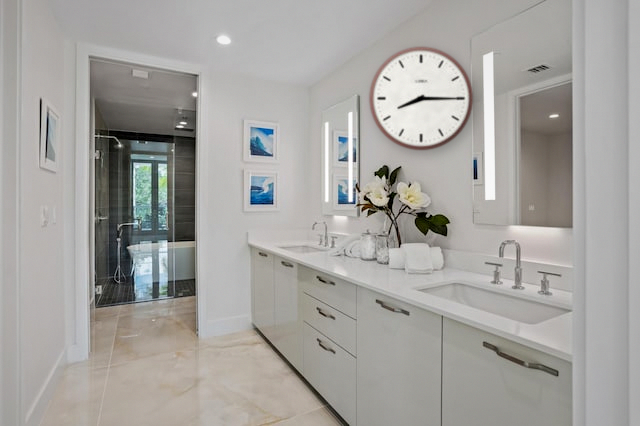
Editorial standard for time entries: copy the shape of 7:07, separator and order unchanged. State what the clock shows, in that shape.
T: 8:15
